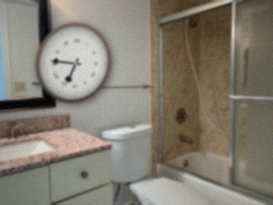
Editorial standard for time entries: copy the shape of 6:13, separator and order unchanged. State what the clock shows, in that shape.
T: 6:46
